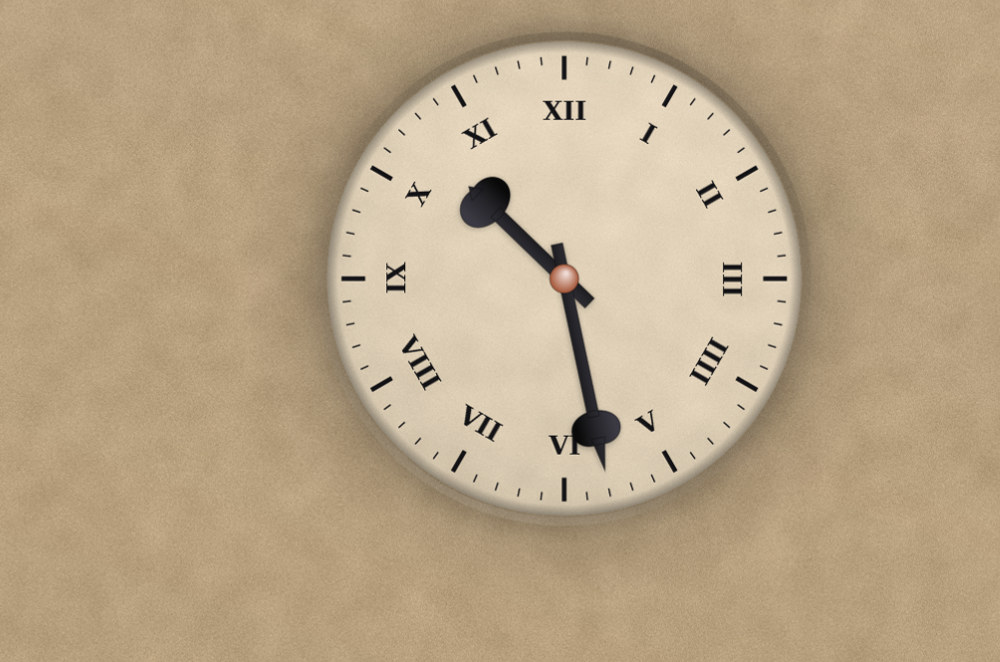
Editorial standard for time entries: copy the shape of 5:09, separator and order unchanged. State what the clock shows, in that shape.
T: 10:28
